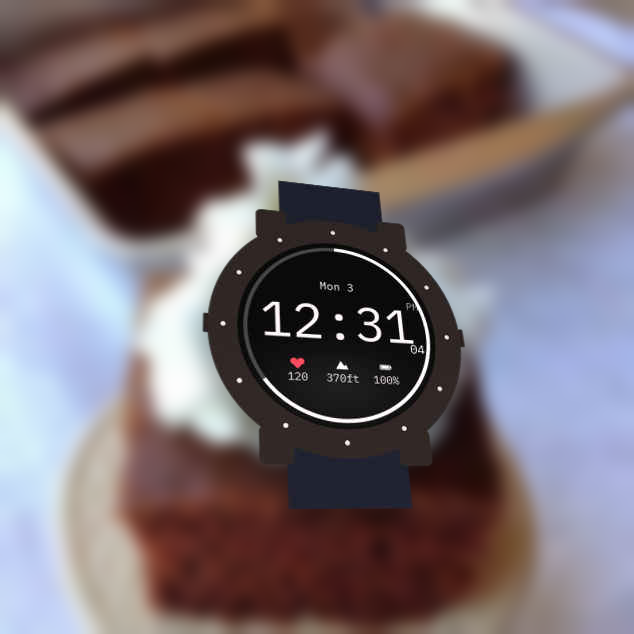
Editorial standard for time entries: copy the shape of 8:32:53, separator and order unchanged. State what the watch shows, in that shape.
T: 12:31:04
